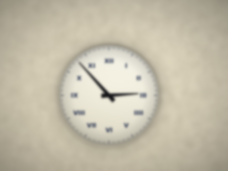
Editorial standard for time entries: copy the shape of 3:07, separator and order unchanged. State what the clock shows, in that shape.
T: 2:53
